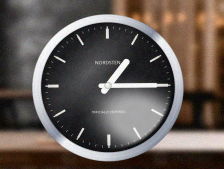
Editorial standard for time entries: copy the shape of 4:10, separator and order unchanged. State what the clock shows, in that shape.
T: 1:15
